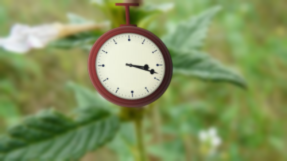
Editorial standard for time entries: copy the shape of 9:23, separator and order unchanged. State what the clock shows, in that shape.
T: 3:18
